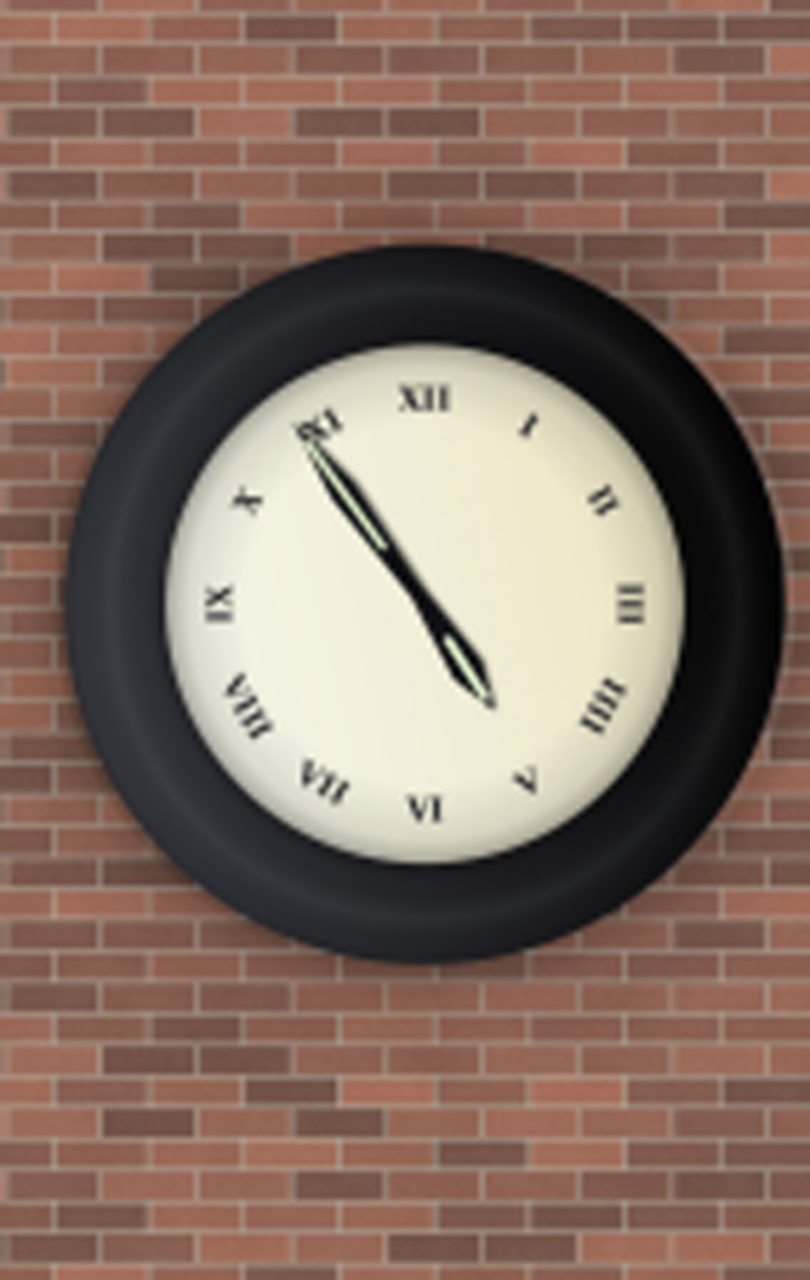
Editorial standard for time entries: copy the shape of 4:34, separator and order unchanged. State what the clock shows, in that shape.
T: 4:54
